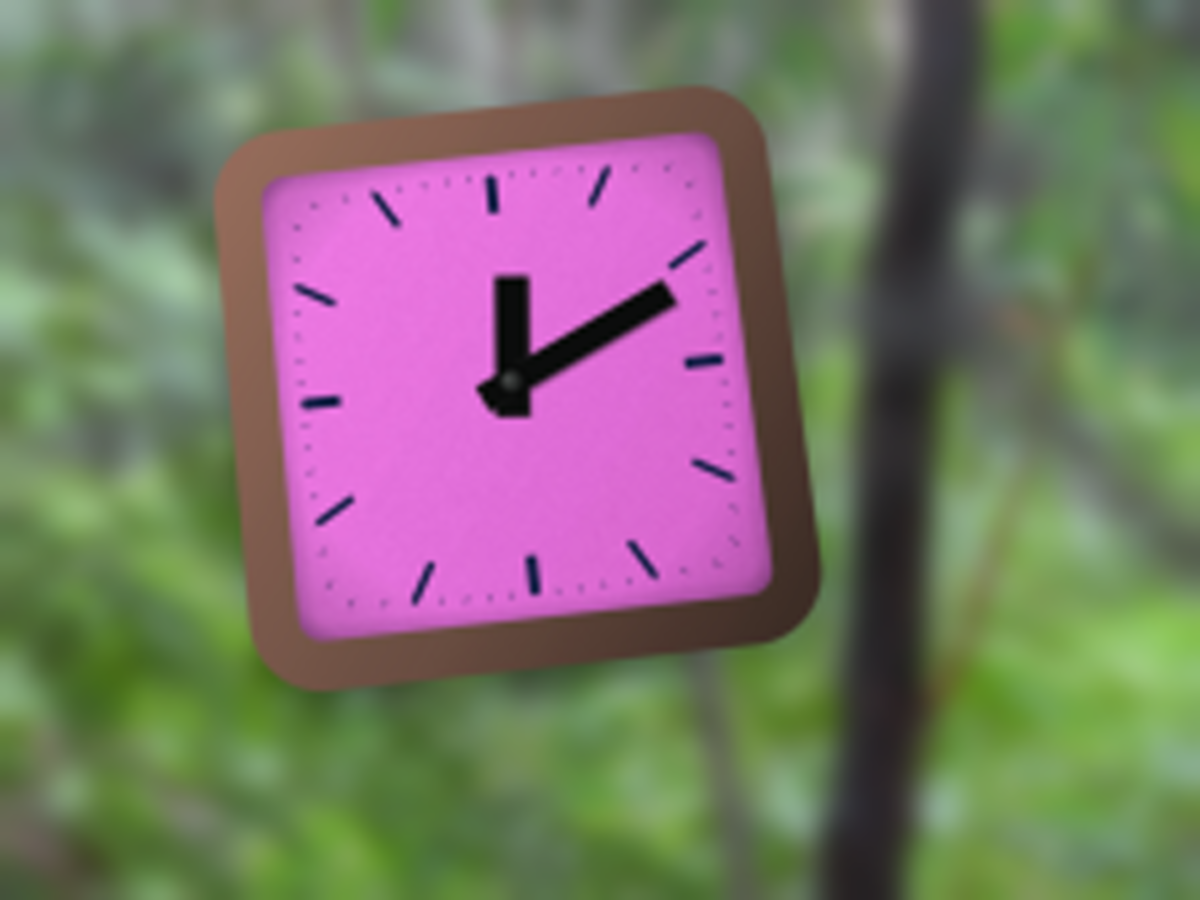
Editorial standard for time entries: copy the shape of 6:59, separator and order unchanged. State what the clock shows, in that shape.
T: 12:11
